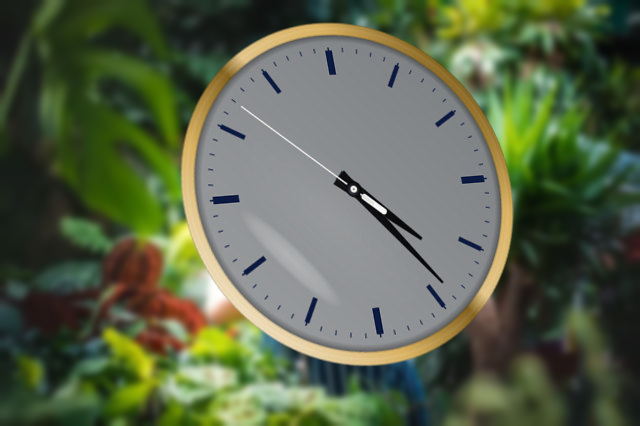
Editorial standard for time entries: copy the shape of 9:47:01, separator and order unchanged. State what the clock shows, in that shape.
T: 4:23:52
